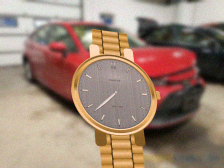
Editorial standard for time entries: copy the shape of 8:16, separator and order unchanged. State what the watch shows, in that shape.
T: 7:38
